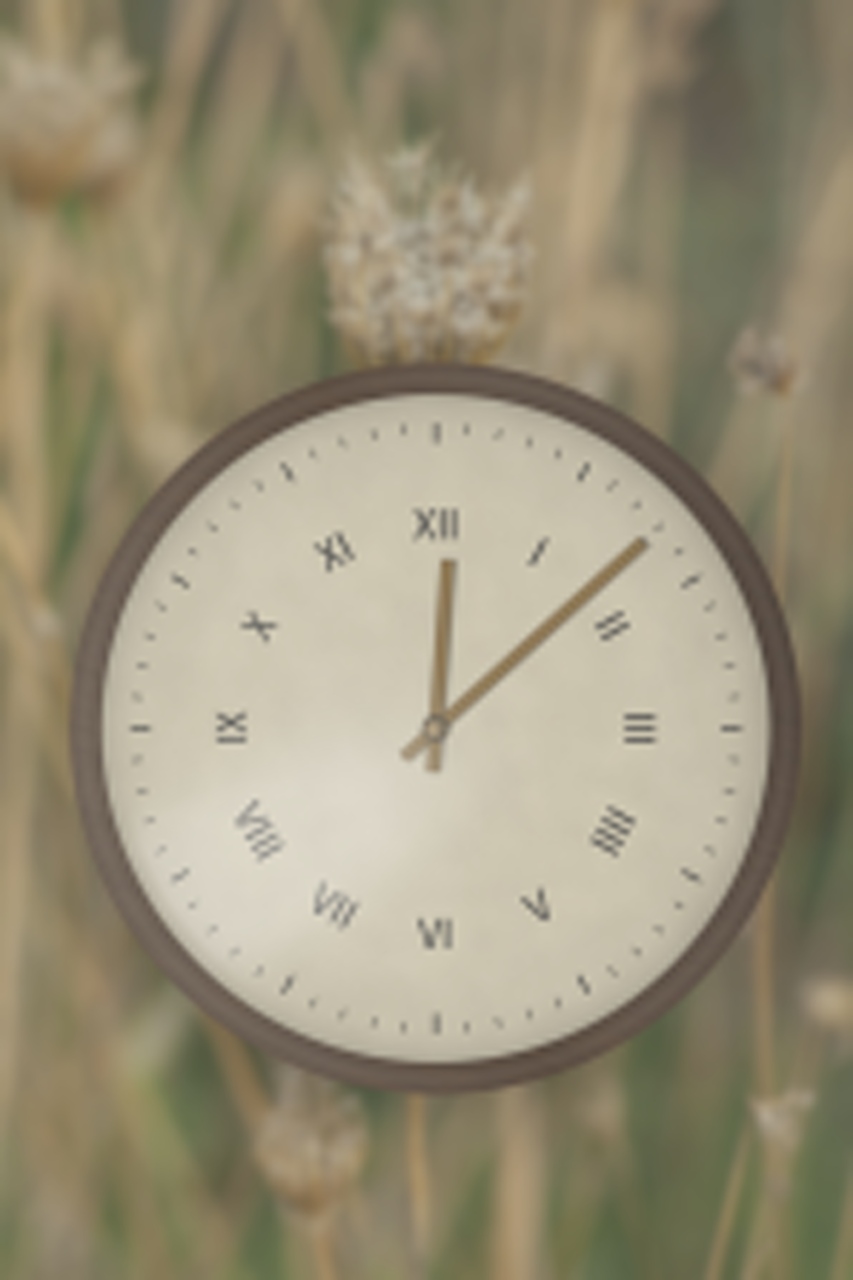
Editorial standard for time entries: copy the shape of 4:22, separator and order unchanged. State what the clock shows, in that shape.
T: 12:08
